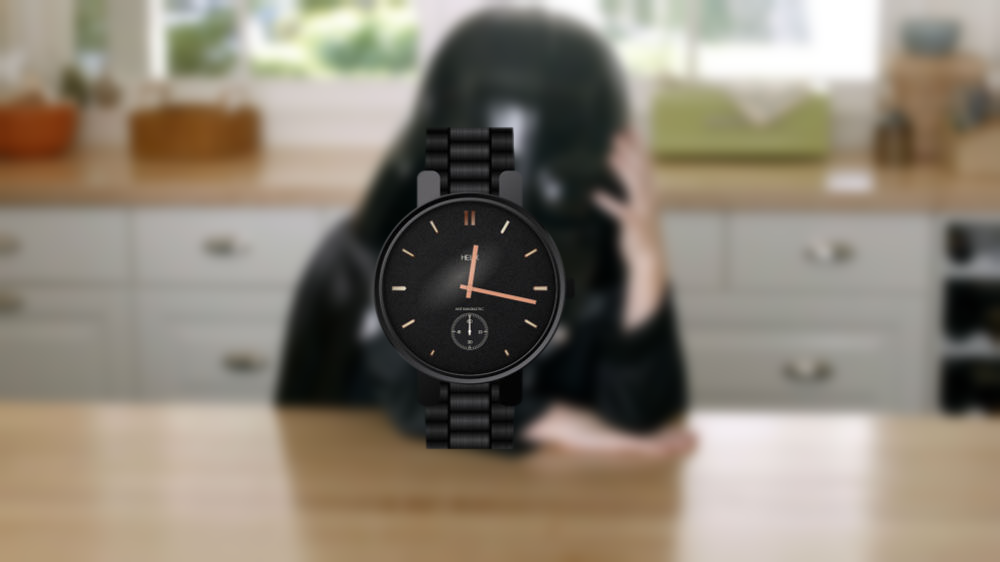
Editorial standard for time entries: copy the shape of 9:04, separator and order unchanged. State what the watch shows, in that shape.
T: 12:17
